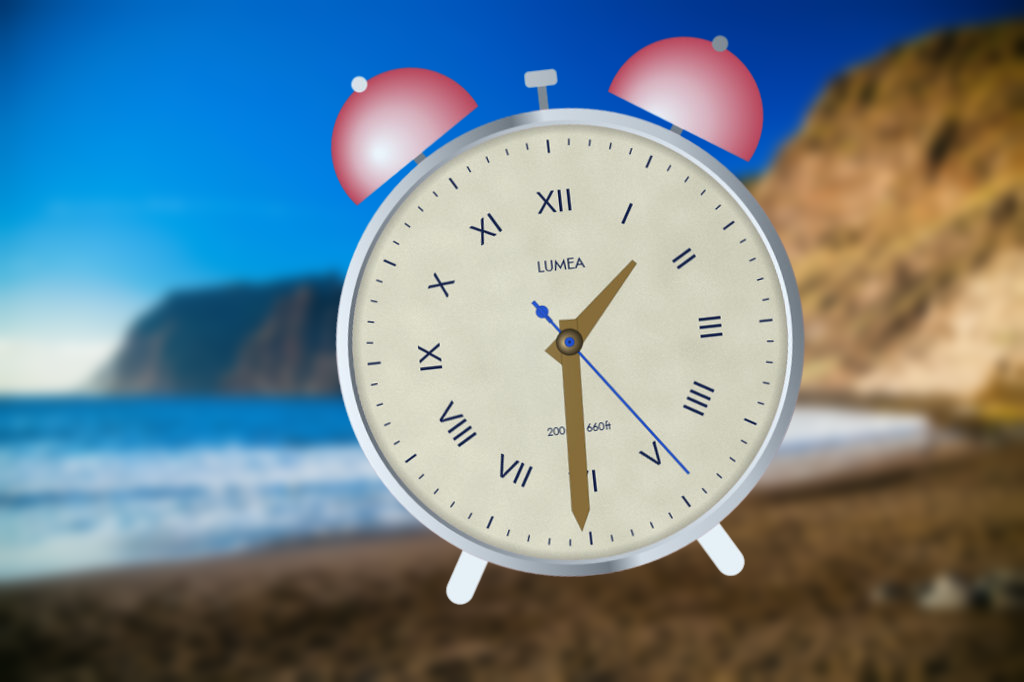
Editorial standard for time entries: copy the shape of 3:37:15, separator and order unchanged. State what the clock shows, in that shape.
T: 1:30:24
